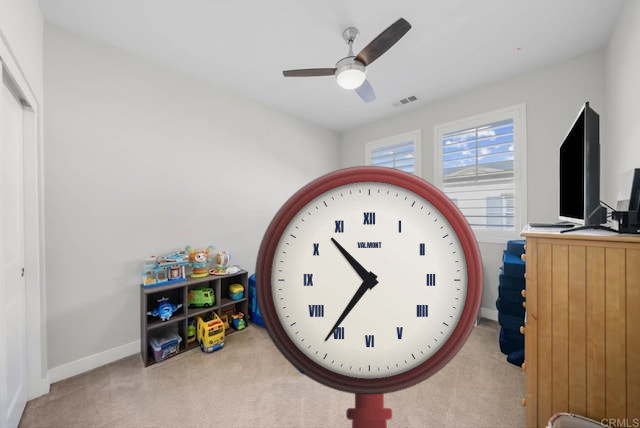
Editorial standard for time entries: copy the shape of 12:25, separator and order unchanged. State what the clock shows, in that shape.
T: 10:36
